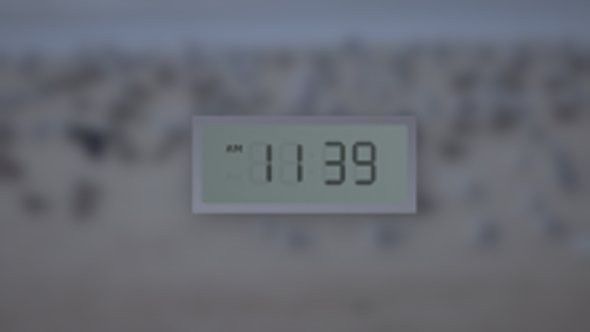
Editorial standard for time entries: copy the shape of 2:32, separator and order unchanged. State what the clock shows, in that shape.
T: 11:39
